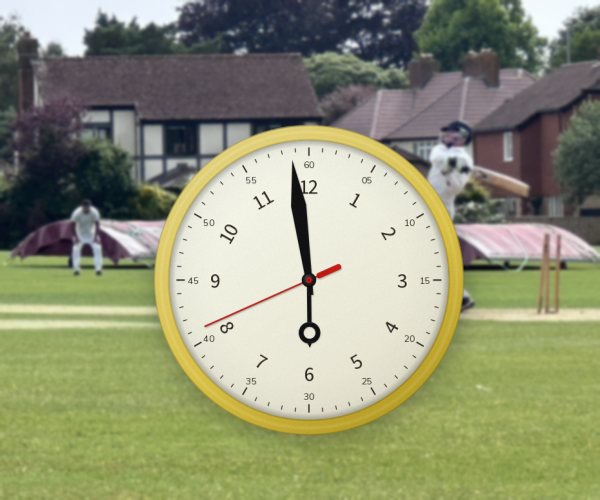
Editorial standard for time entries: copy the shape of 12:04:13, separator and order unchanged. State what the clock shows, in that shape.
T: 5:58:41
